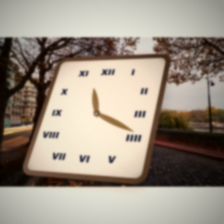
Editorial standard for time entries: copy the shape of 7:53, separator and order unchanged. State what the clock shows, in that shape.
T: 11:19
